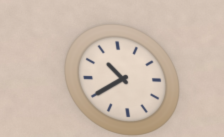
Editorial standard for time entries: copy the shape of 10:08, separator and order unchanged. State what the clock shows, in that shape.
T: 10:40
